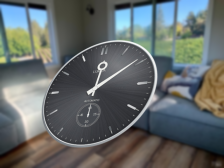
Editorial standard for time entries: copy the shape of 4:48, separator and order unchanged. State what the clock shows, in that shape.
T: 12:09
